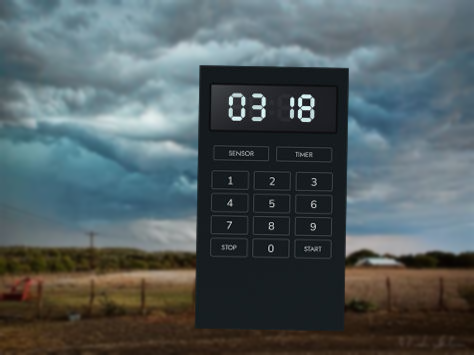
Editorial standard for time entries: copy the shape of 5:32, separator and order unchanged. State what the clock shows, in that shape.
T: 3:18
